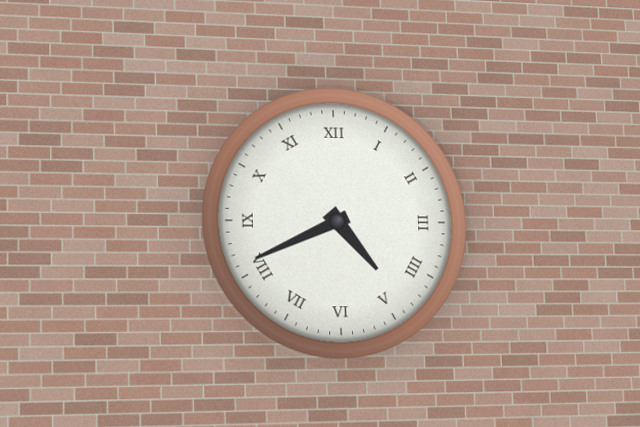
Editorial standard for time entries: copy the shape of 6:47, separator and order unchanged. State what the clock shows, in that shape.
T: 4:41
